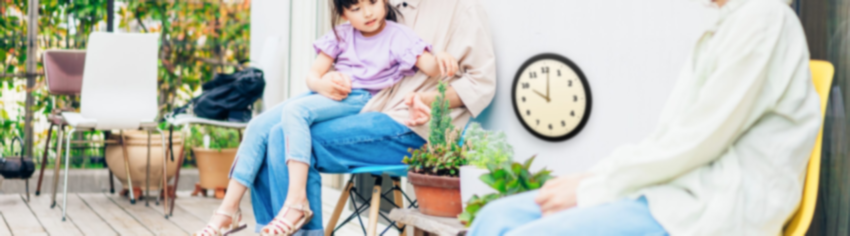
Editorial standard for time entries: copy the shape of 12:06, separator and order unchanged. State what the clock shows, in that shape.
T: 10:01
